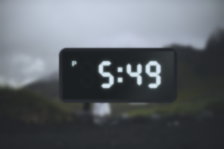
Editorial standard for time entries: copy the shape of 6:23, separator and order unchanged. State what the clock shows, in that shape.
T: 5:49
